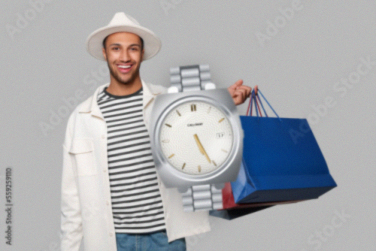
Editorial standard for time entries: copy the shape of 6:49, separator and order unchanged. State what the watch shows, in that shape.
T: 5:26
